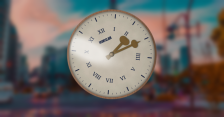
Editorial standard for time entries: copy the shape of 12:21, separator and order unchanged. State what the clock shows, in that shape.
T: 2:15
